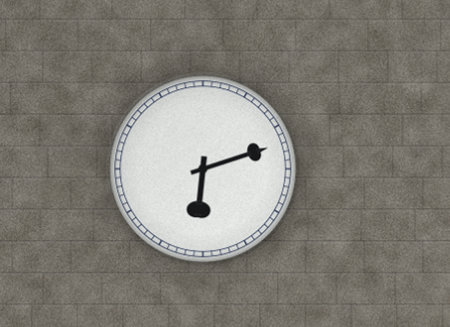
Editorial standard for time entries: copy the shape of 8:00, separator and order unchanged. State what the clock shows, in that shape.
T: 6:12
